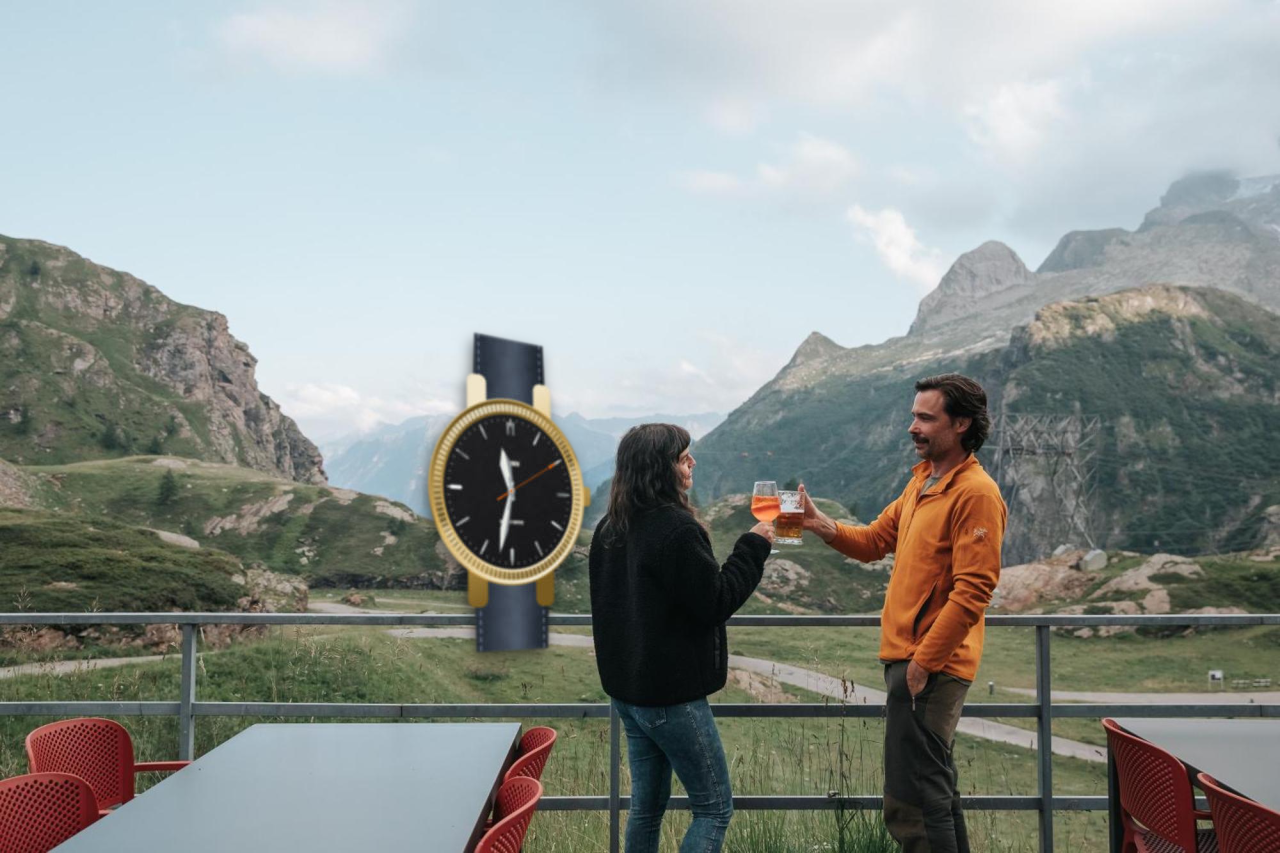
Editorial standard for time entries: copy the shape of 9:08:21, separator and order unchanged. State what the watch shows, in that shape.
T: 11:32:10
